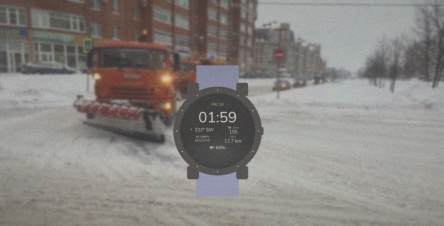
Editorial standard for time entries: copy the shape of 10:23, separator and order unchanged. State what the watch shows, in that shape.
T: 1:59
